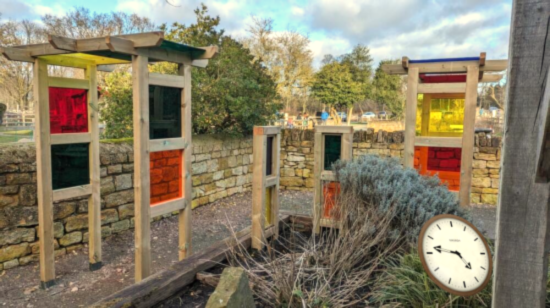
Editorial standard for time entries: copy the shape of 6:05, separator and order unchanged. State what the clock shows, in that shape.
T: 4:47
